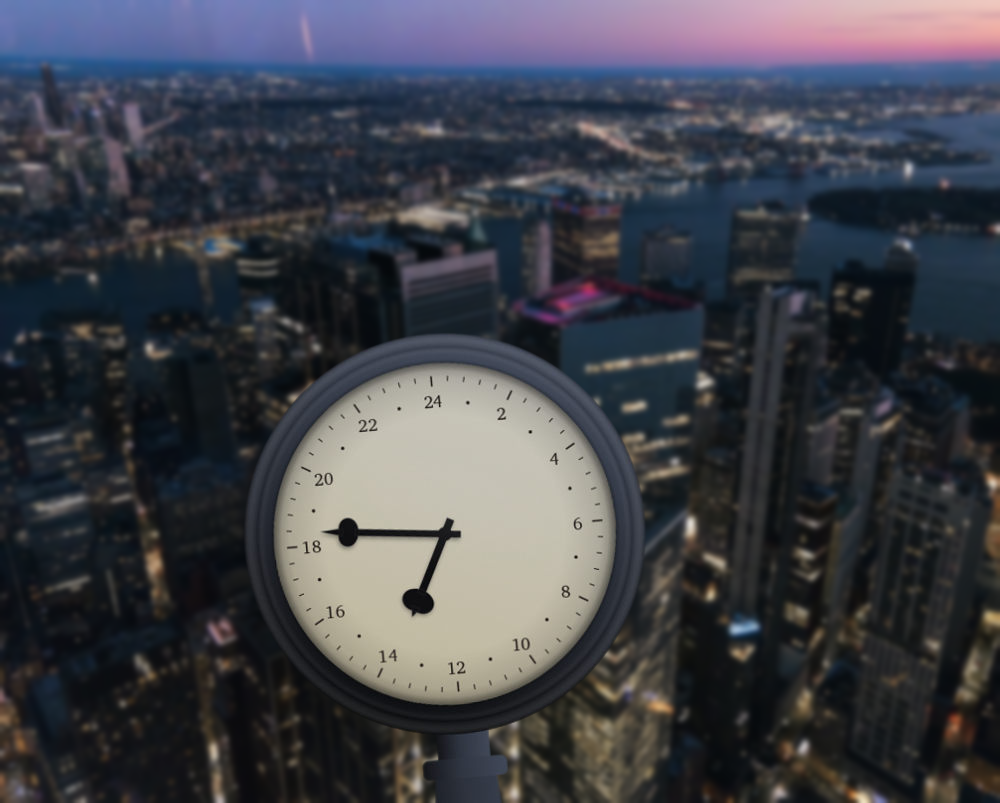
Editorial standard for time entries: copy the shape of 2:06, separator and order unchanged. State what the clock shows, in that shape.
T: 13:46
